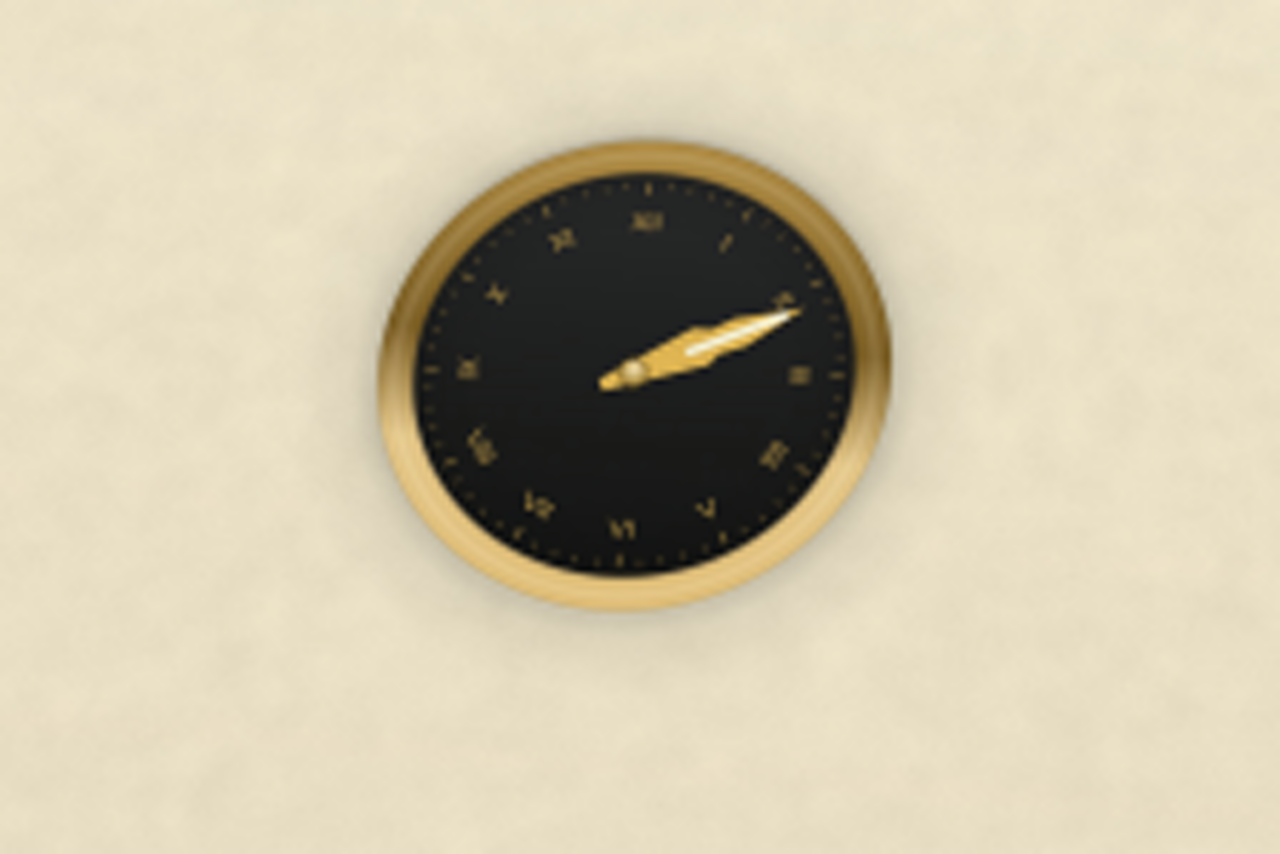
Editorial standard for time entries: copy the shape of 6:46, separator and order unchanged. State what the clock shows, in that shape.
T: 2:11
